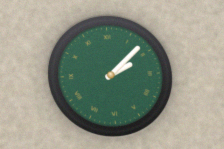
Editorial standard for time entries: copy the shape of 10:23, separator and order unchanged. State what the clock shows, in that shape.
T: 2:08
